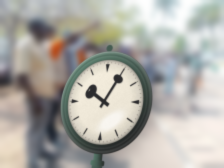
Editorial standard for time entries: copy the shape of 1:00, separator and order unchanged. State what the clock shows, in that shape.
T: 10:05
